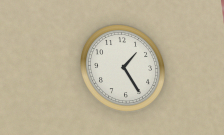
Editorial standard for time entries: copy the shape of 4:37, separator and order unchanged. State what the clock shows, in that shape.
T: 1:25
